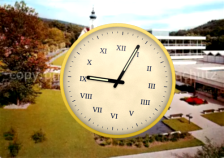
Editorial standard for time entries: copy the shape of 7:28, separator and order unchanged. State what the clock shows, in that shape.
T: 9:04
